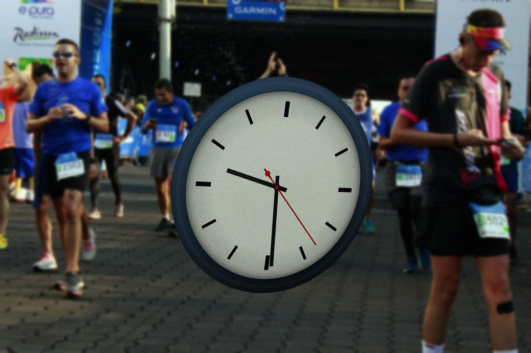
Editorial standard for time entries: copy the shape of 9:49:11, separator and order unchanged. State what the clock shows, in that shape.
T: 9:29:23
